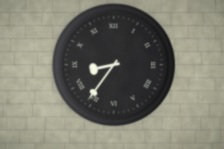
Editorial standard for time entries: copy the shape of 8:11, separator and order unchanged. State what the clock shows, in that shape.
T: 8:36
